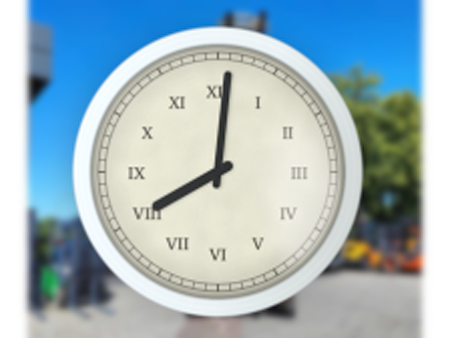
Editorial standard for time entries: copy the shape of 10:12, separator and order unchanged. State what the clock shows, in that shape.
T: 8:01
